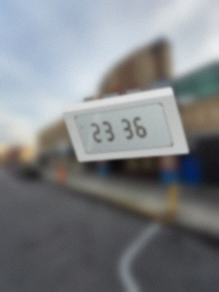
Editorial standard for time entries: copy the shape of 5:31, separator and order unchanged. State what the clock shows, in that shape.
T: 23:36
